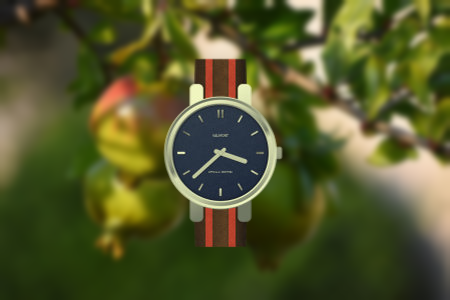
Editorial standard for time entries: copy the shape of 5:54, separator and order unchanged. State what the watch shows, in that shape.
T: 3:38
